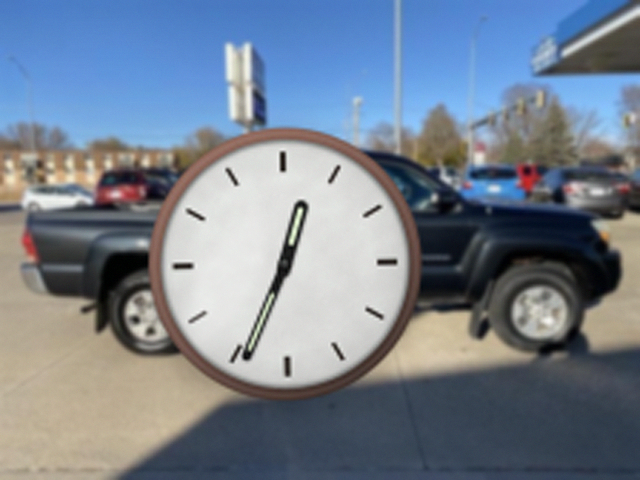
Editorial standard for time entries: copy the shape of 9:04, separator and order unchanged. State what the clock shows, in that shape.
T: 12:34
